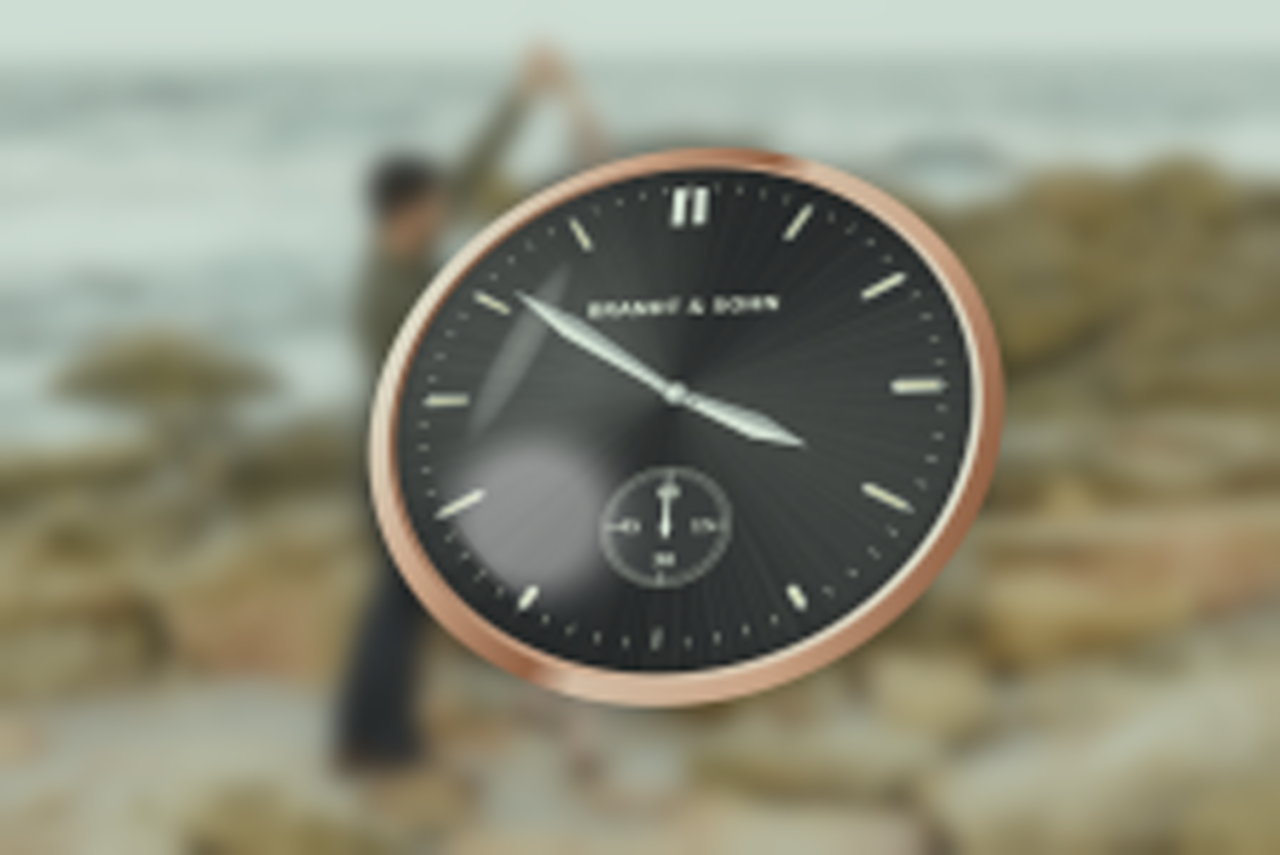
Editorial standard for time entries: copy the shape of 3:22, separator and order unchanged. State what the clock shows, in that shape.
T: 3:51
